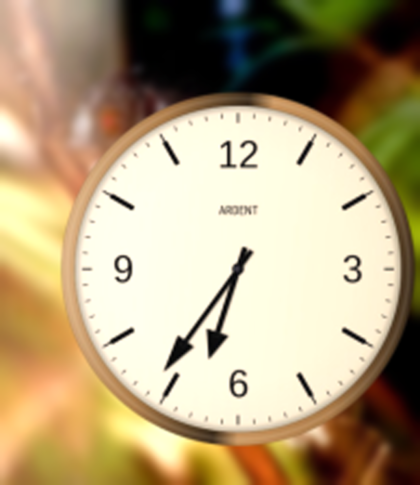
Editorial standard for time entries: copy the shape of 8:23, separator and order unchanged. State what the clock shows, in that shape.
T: 6:36
